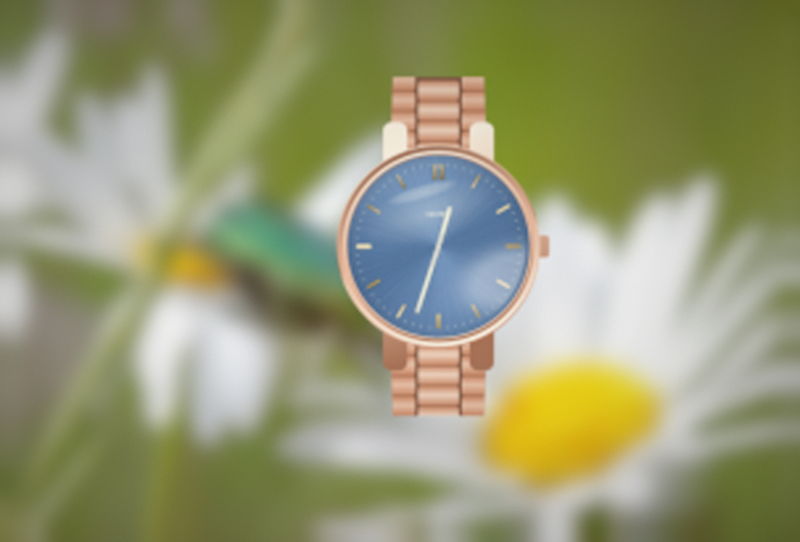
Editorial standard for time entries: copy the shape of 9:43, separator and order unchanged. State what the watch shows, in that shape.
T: 12:33
